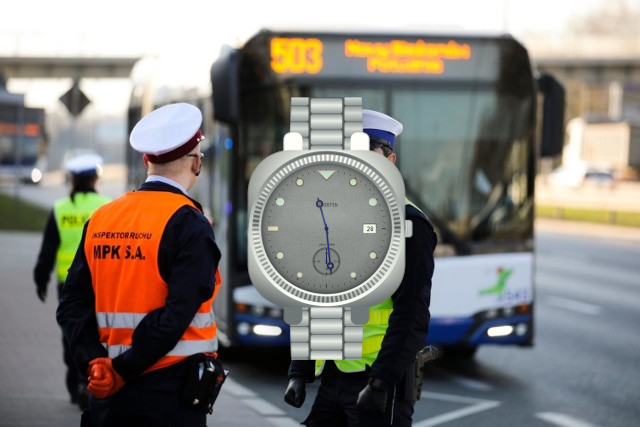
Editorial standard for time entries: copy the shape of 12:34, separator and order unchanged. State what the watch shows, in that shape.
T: 11:29
